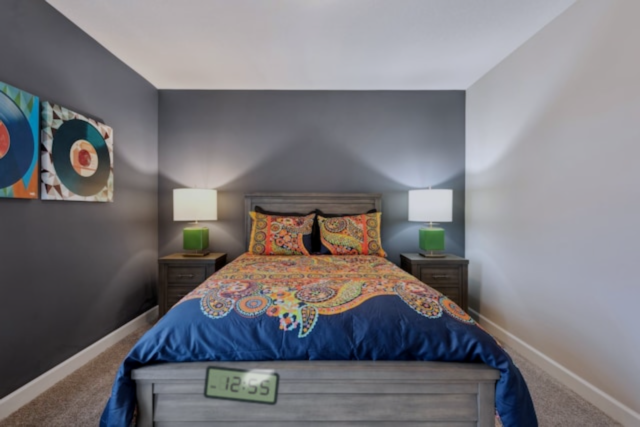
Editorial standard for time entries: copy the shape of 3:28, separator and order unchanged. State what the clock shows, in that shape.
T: 12:55
